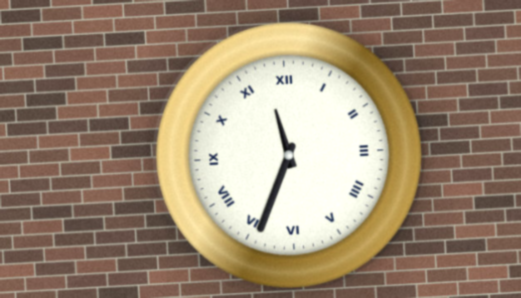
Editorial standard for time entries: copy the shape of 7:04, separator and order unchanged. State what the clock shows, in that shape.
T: 11:34
